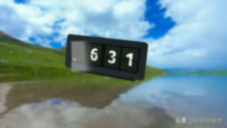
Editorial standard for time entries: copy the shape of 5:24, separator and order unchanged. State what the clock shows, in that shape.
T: 6:31
